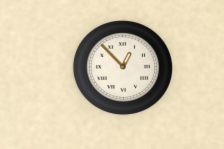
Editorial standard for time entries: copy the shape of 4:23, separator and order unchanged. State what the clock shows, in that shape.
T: 12:53
